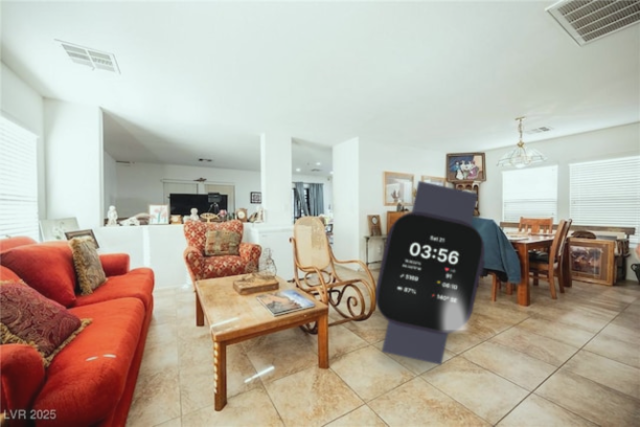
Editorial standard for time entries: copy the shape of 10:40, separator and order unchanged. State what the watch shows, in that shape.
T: 3:56
